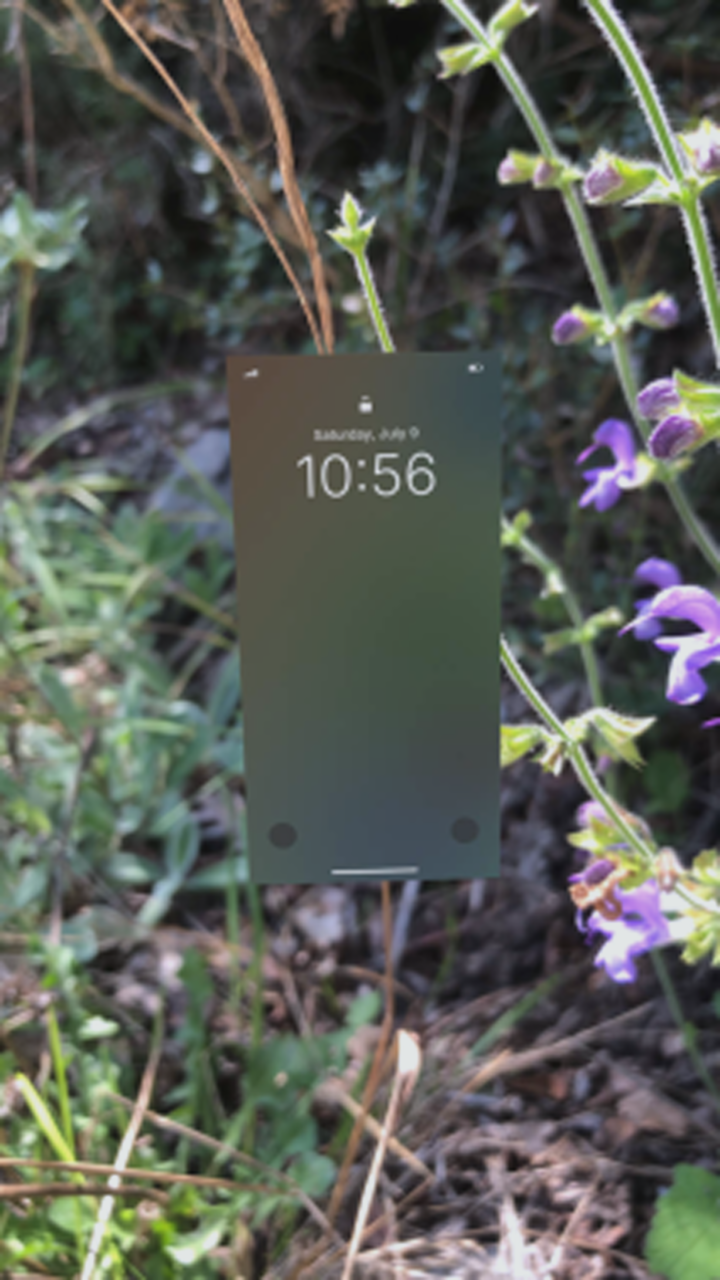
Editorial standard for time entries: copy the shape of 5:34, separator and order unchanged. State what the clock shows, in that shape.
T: 10:56
